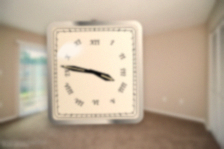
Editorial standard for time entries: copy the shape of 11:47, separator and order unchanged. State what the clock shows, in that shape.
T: 3:47
